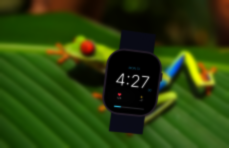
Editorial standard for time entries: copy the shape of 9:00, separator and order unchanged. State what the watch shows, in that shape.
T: 4:27
